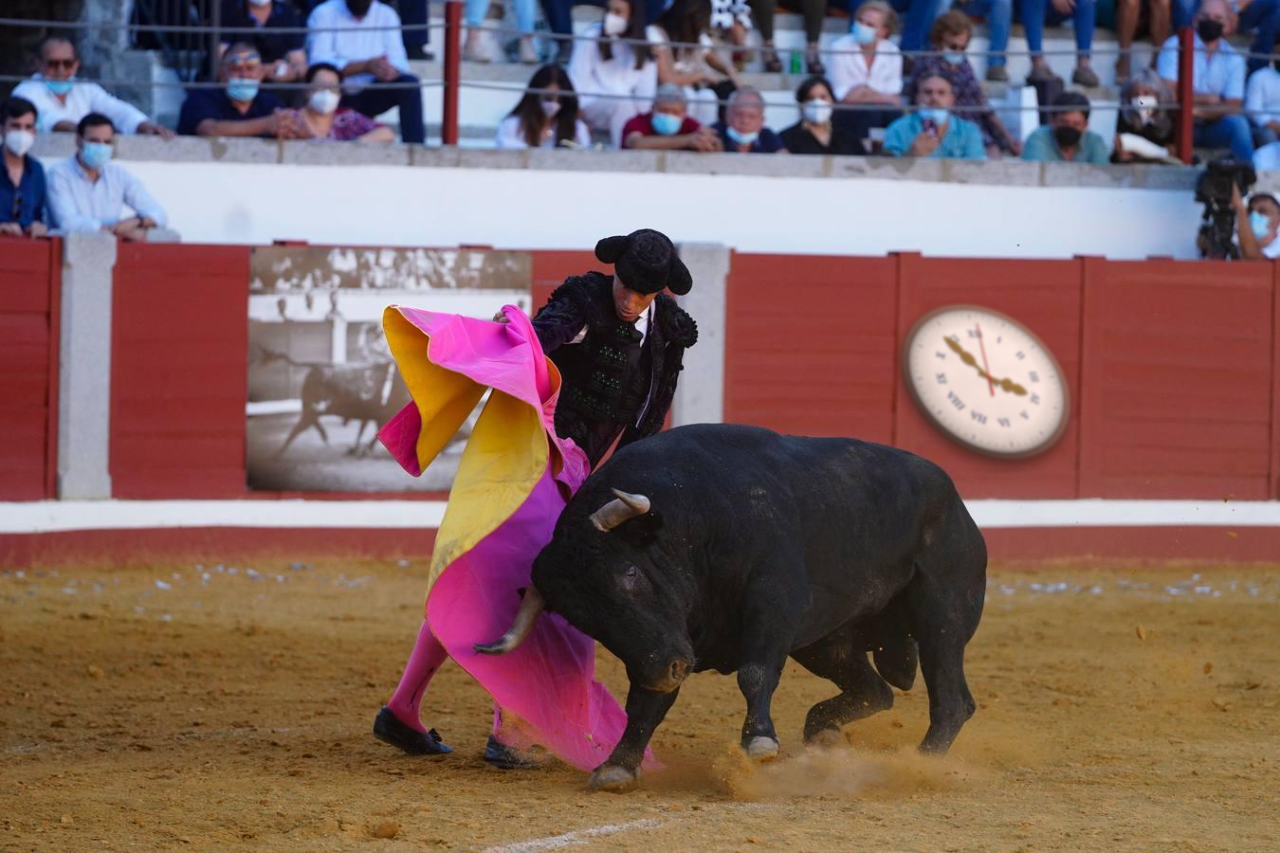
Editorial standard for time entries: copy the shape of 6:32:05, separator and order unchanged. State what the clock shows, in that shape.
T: 3:54:01
